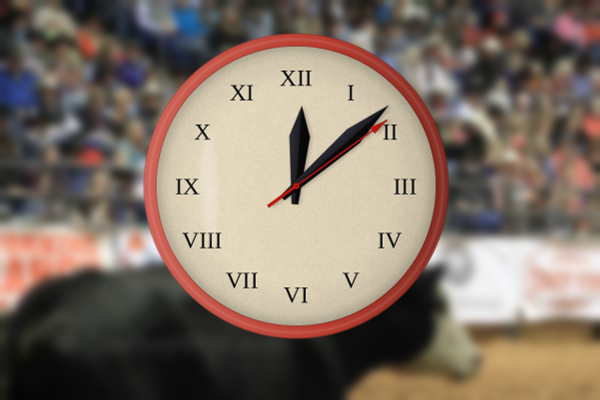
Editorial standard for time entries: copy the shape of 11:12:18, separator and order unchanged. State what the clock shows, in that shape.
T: 12:08:09
